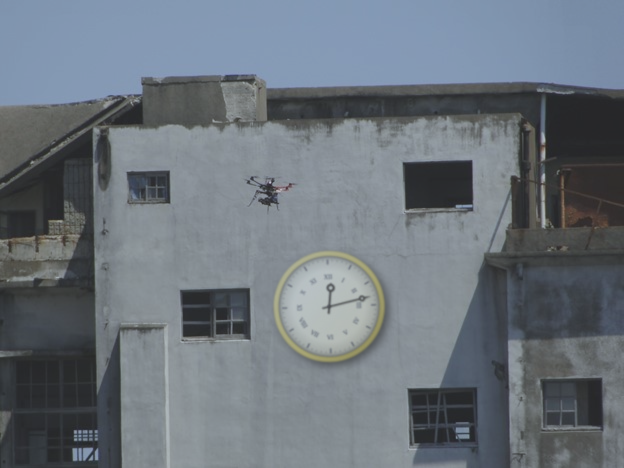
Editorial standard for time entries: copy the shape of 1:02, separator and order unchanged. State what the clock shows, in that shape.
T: 12:13
